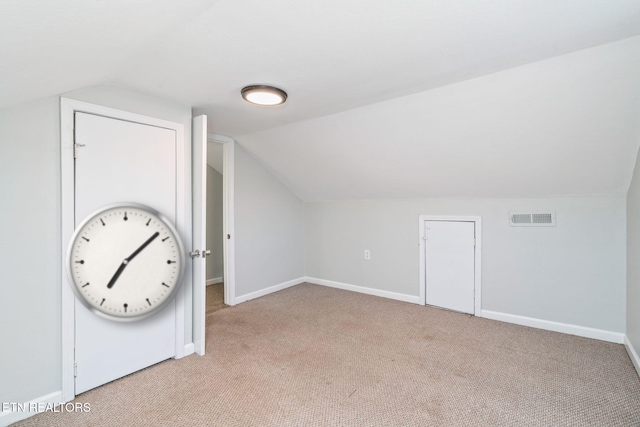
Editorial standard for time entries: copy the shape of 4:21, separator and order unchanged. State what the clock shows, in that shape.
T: 7:08
